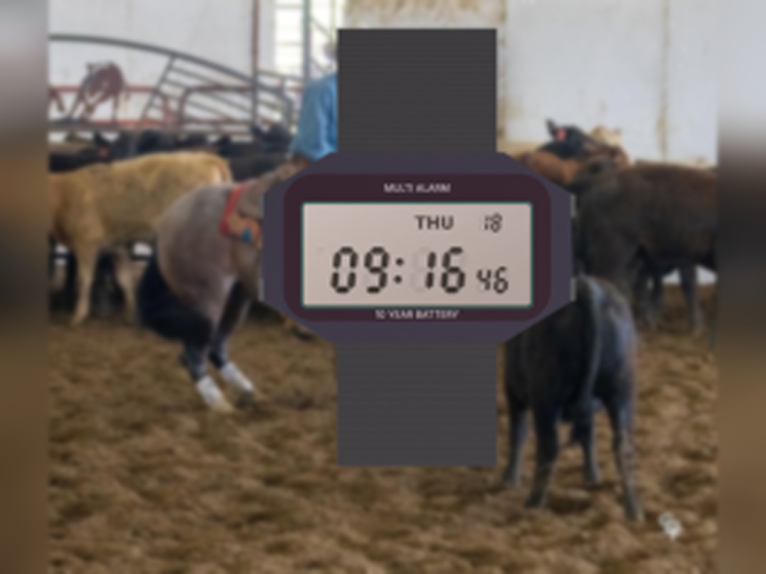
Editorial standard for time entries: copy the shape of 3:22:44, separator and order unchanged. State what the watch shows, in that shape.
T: 9:16:46
